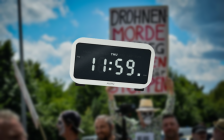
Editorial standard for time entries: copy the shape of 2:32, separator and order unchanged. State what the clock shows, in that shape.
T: 11:59
